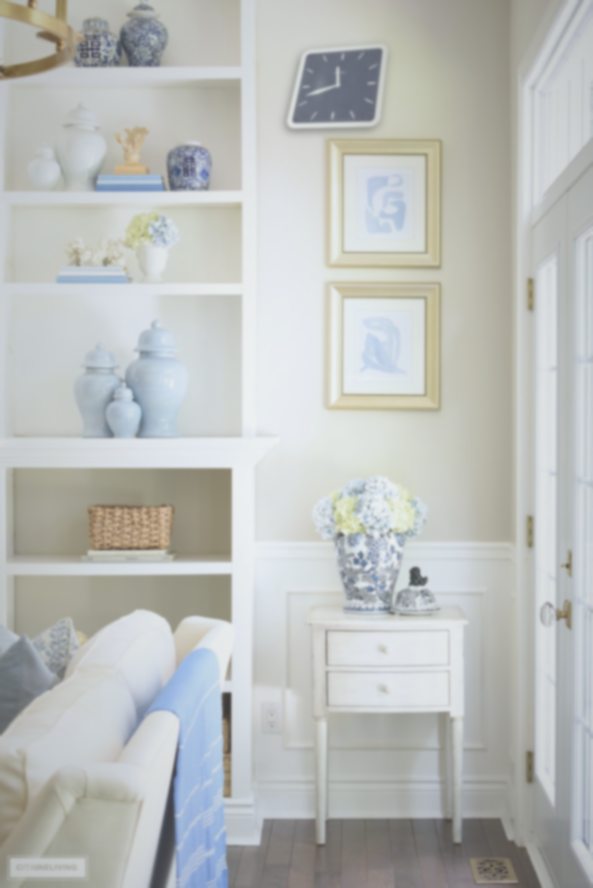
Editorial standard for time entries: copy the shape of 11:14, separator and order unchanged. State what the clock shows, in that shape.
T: 11:42
